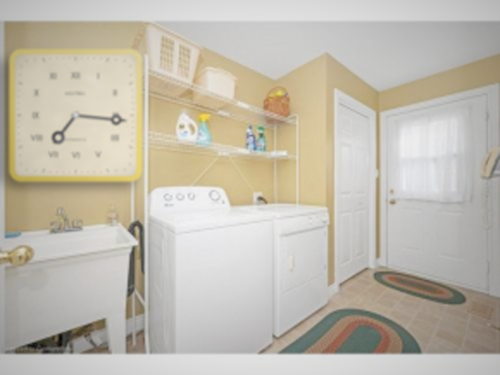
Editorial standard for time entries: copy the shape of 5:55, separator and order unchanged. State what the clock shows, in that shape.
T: 7:16
